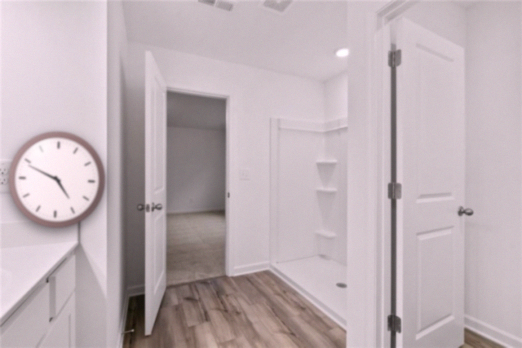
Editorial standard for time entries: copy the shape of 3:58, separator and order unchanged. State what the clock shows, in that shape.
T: 4:49
